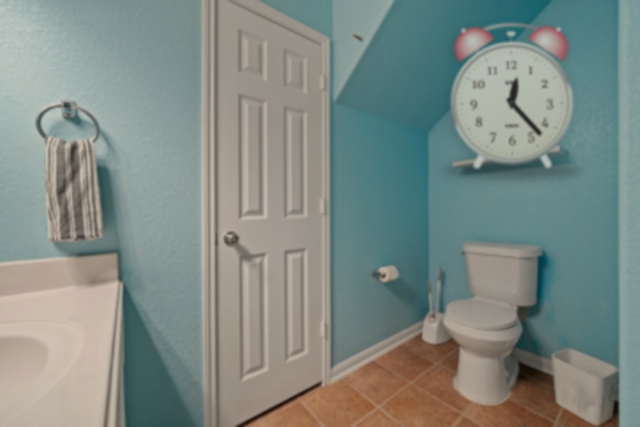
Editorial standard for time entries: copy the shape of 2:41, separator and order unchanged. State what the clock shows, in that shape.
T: 12:23
